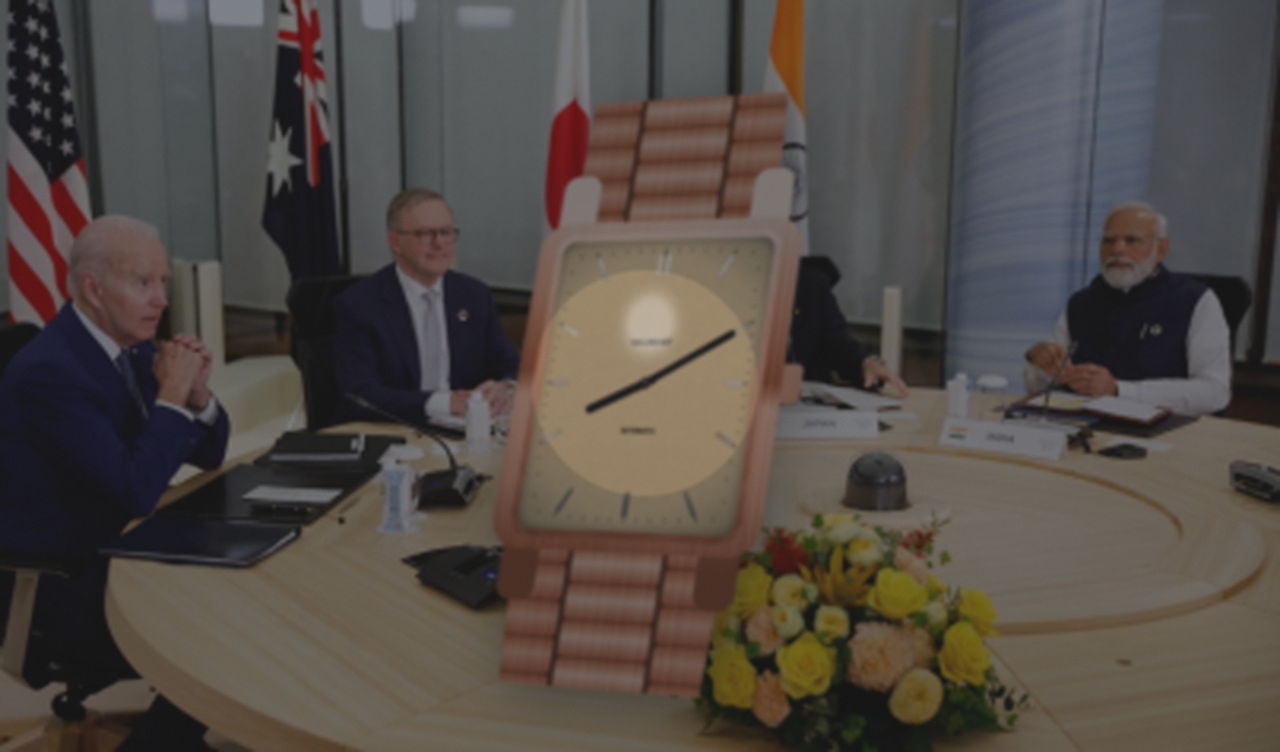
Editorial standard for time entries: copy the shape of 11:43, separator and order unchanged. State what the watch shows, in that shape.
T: 8:10
